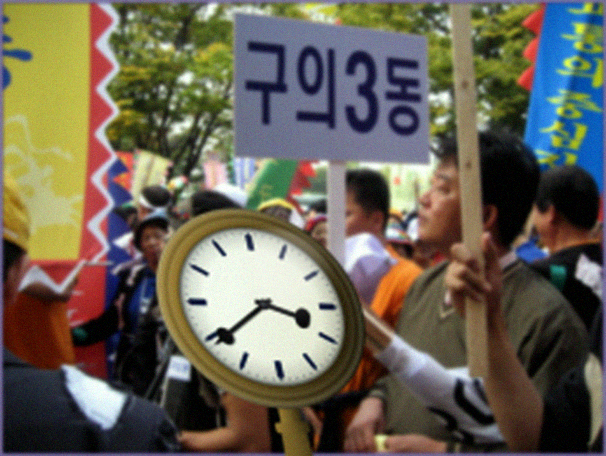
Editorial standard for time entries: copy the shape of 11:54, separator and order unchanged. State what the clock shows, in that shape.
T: 3:39
